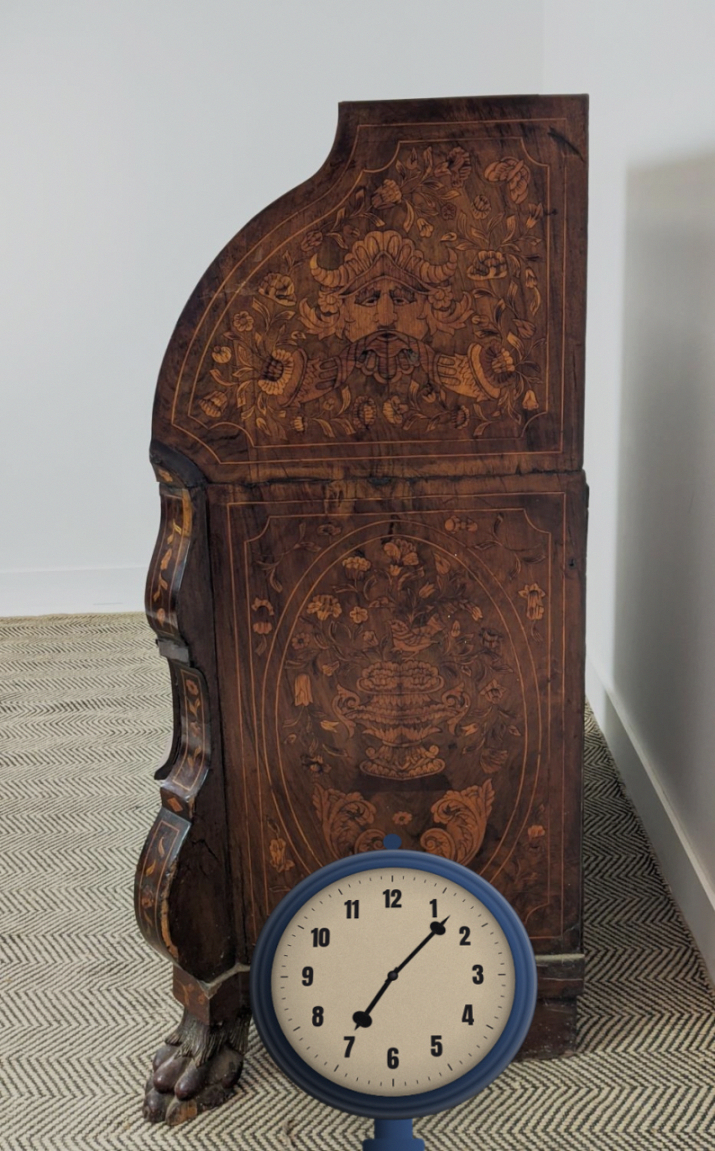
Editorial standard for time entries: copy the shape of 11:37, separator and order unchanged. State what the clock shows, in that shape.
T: 7:07
